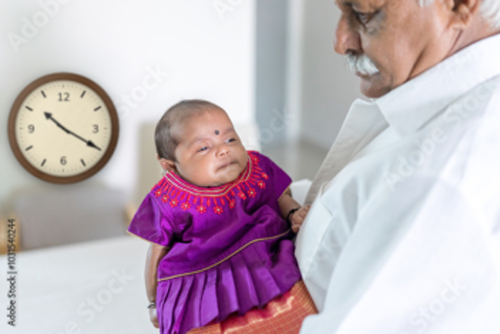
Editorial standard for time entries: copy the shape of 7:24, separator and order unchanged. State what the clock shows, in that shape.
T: 10:20
